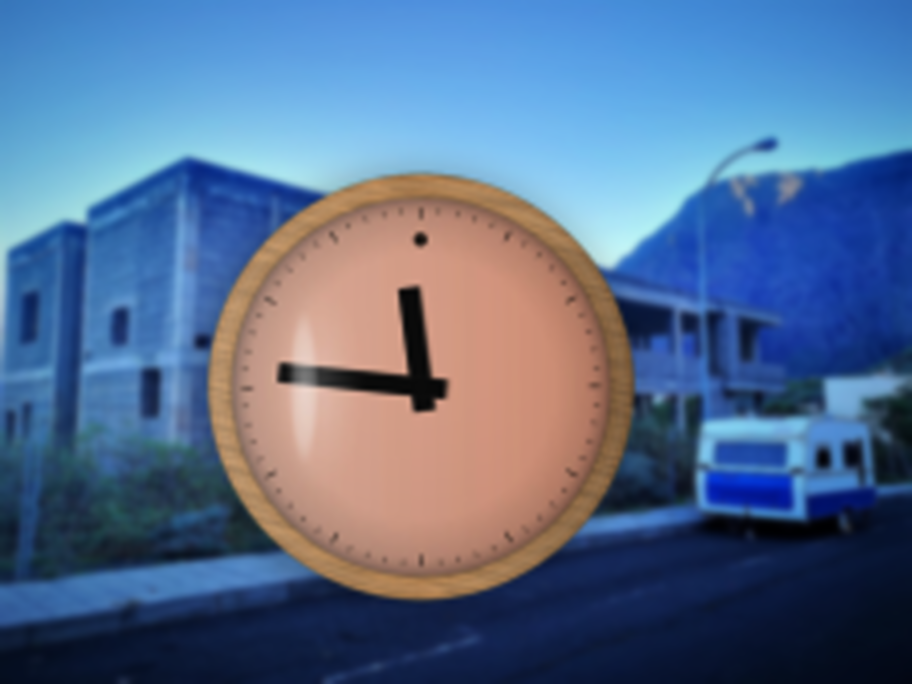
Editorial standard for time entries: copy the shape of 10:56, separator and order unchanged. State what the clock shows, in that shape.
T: 11:46
